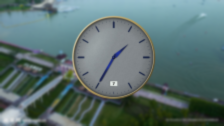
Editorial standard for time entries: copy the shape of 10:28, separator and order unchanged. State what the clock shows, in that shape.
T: 1:35
